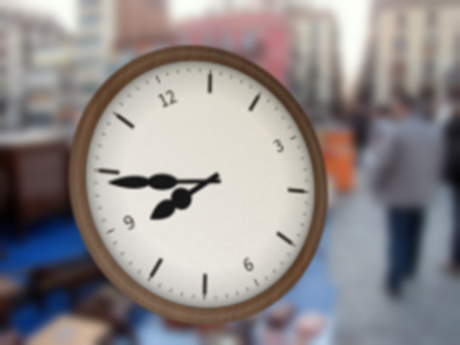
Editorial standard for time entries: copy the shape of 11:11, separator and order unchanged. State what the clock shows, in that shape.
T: 8:49
